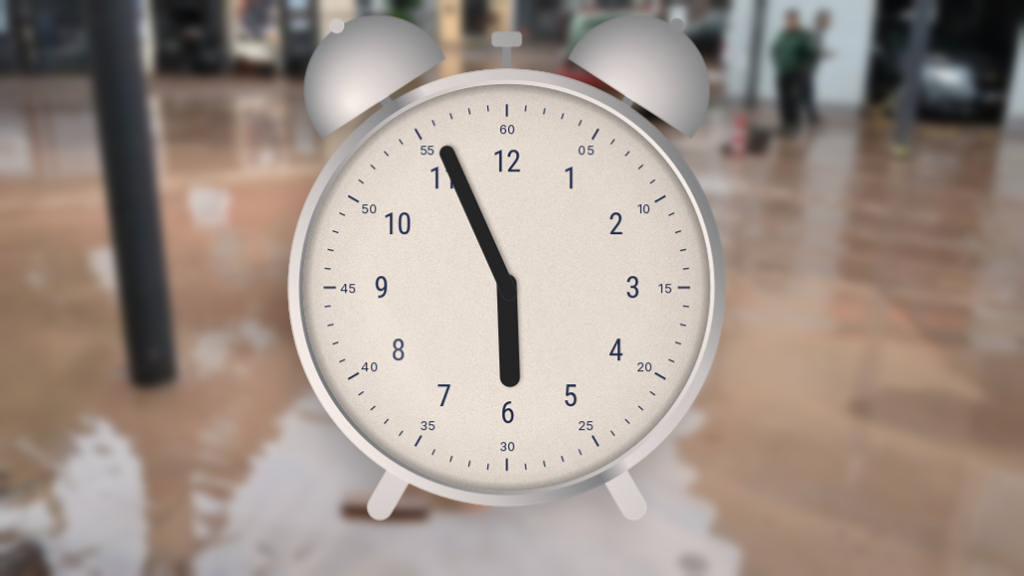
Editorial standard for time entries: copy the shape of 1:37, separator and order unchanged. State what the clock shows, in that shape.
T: 5:56
